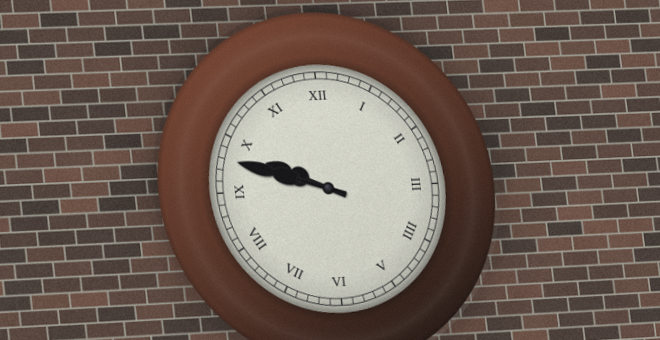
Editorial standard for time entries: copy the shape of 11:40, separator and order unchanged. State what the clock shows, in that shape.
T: 9:48
